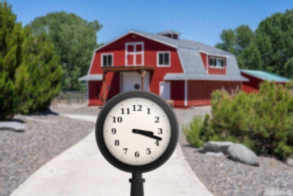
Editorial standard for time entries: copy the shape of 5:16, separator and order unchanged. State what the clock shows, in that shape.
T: 3:18
